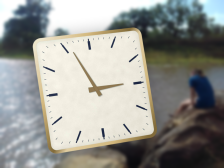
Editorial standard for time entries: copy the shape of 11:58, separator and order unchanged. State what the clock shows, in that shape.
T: 2:56
